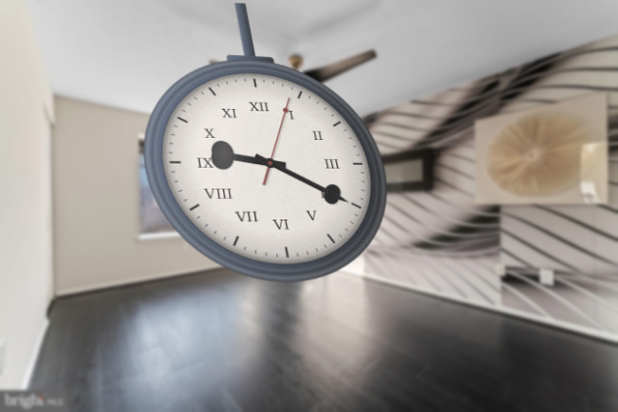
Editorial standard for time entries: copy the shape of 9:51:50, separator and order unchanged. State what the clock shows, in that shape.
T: 9:20:04
